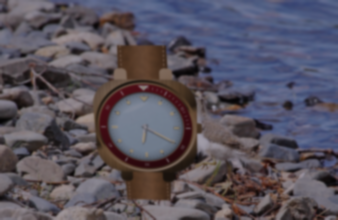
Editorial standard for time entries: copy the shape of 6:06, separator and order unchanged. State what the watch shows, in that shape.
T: 6:20
